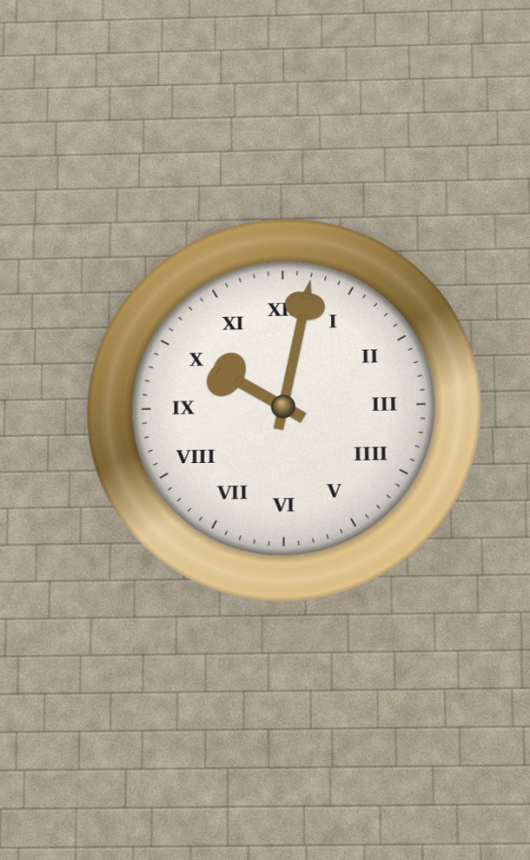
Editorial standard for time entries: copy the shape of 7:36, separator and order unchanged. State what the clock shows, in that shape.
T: 10:02
